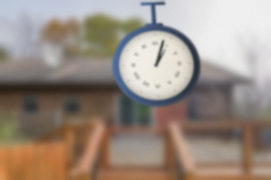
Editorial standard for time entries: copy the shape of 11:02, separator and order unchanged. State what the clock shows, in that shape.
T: 1:03
